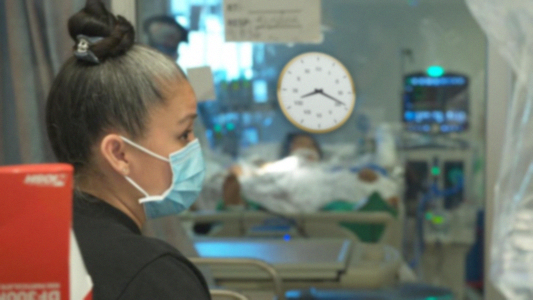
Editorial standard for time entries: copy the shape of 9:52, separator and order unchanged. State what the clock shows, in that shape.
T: 8:19
